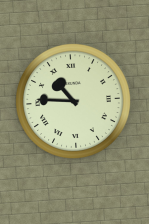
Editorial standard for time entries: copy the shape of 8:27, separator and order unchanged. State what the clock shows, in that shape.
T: 10:46
